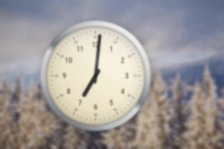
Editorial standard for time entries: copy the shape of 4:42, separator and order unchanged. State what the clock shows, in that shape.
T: 7:01
